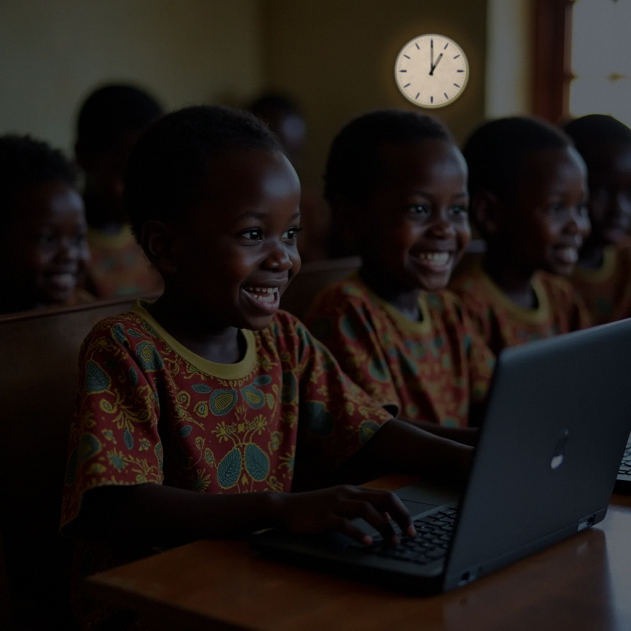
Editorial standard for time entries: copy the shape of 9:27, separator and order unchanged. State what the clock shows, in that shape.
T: 1:00
